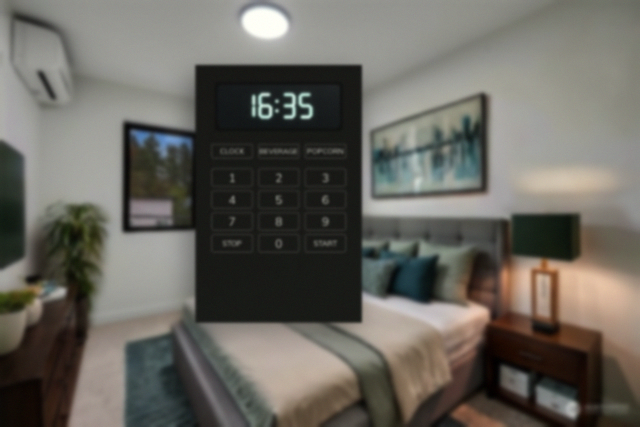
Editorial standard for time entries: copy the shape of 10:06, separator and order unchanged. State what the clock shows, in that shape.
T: 16:35
